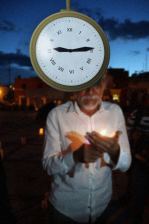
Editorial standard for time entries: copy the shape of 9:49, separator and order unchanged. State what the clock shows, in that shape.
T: 9:14
